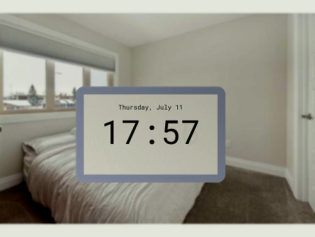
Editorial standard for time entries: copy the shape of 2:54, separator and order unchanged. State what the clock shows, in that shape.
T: 17:57
